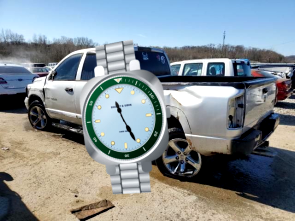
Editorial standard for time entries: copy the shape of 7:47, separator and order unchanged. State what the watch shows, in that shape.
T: 11:26
